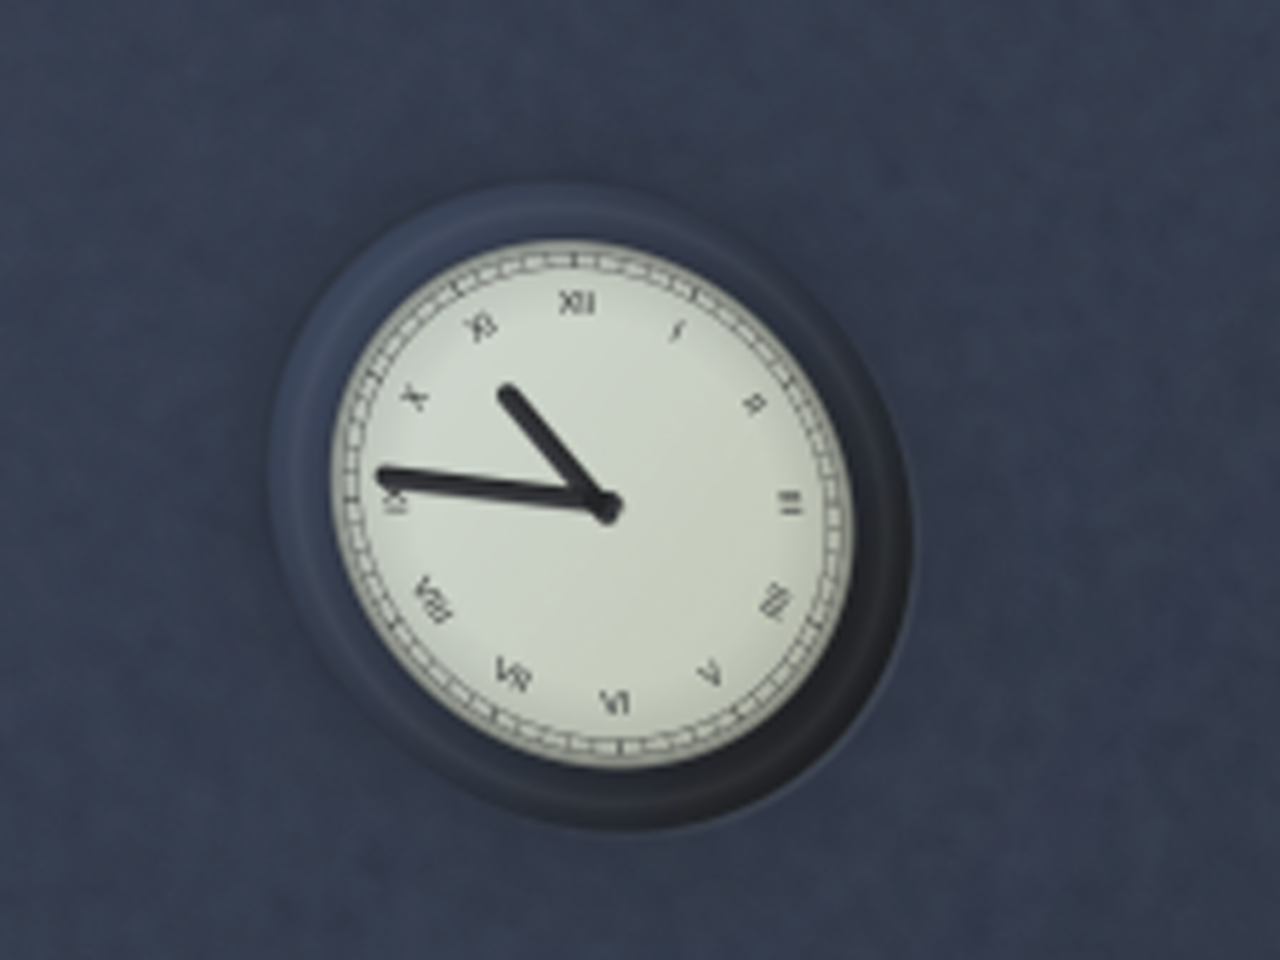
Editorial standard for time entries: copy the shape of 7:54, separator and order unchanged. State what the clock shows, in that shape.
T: 10:46
